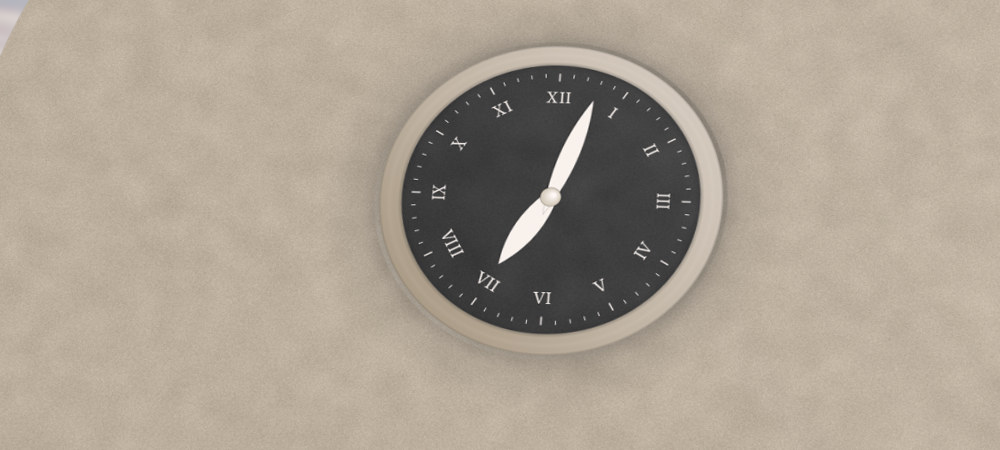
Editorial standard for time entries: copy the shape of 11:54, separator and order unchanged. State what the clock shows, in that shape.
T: 7:03
